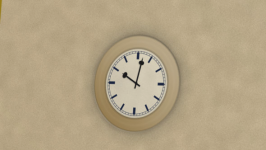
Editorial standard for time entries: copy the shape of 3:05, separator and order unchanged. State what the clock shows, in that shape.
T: 10:02
